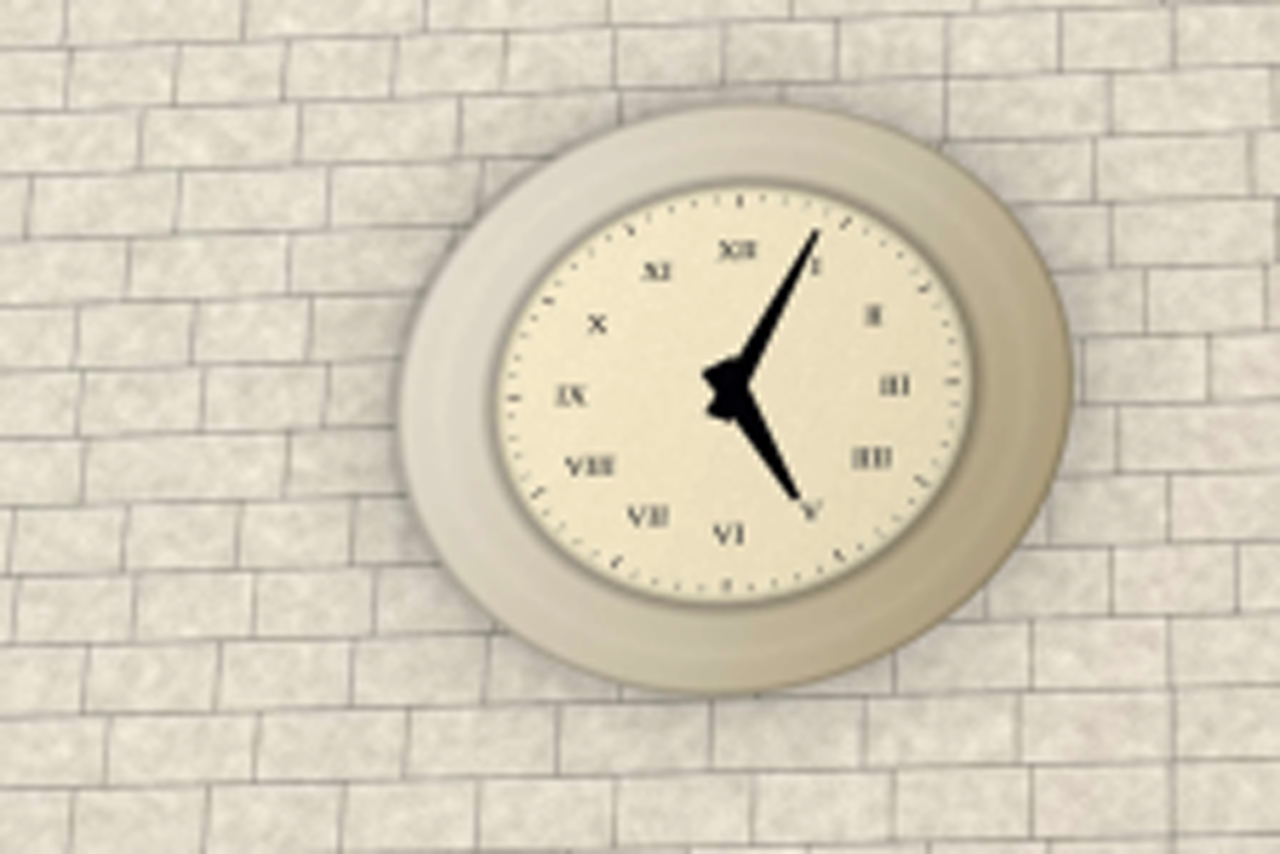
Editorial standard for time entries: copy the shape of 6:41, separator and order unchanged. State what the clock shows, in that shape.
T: 5:04
